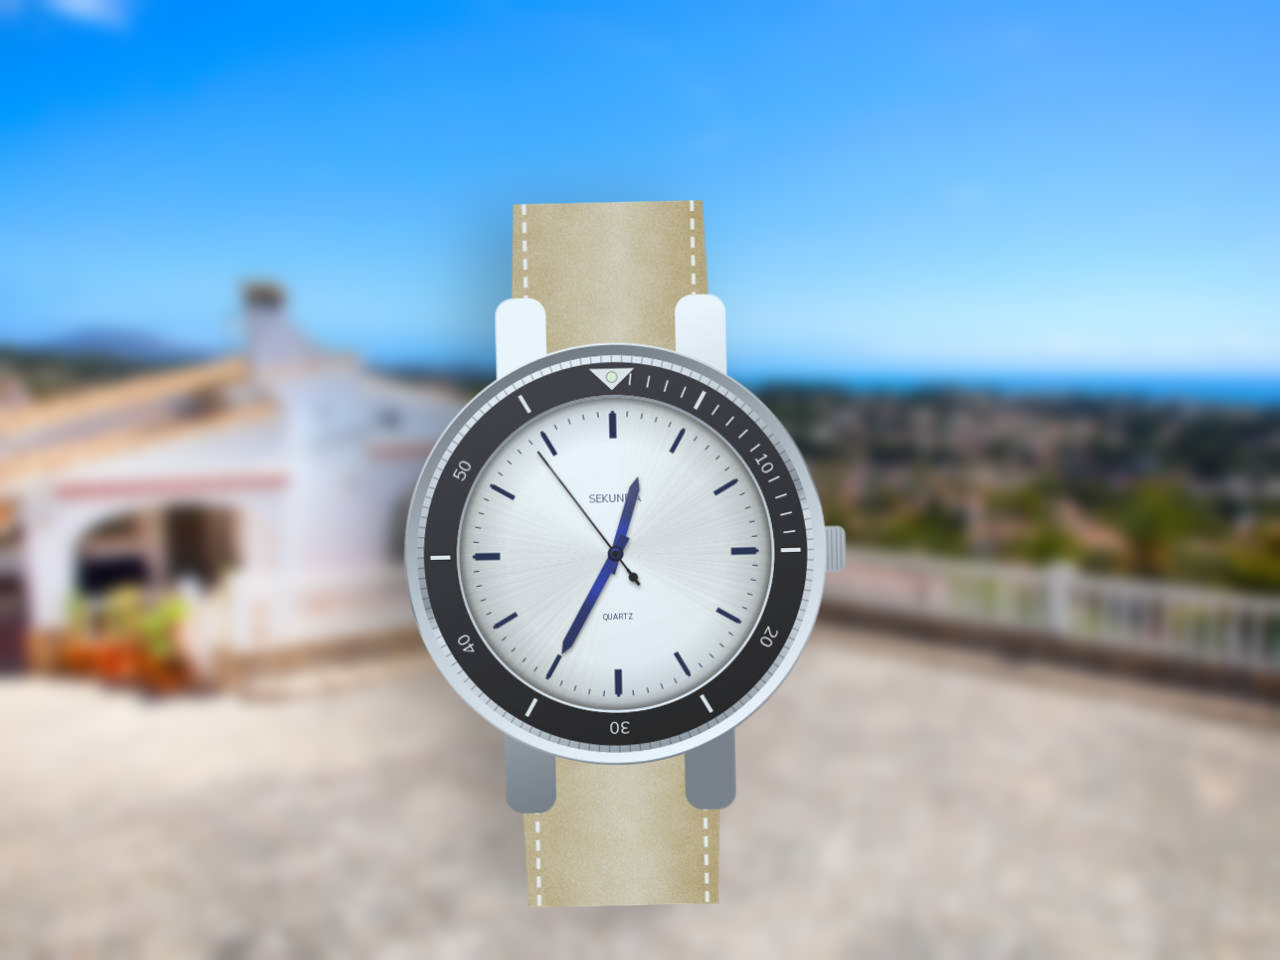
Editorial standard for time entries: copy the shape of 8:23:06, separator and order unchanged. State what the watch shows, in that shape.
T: 12:34:54
